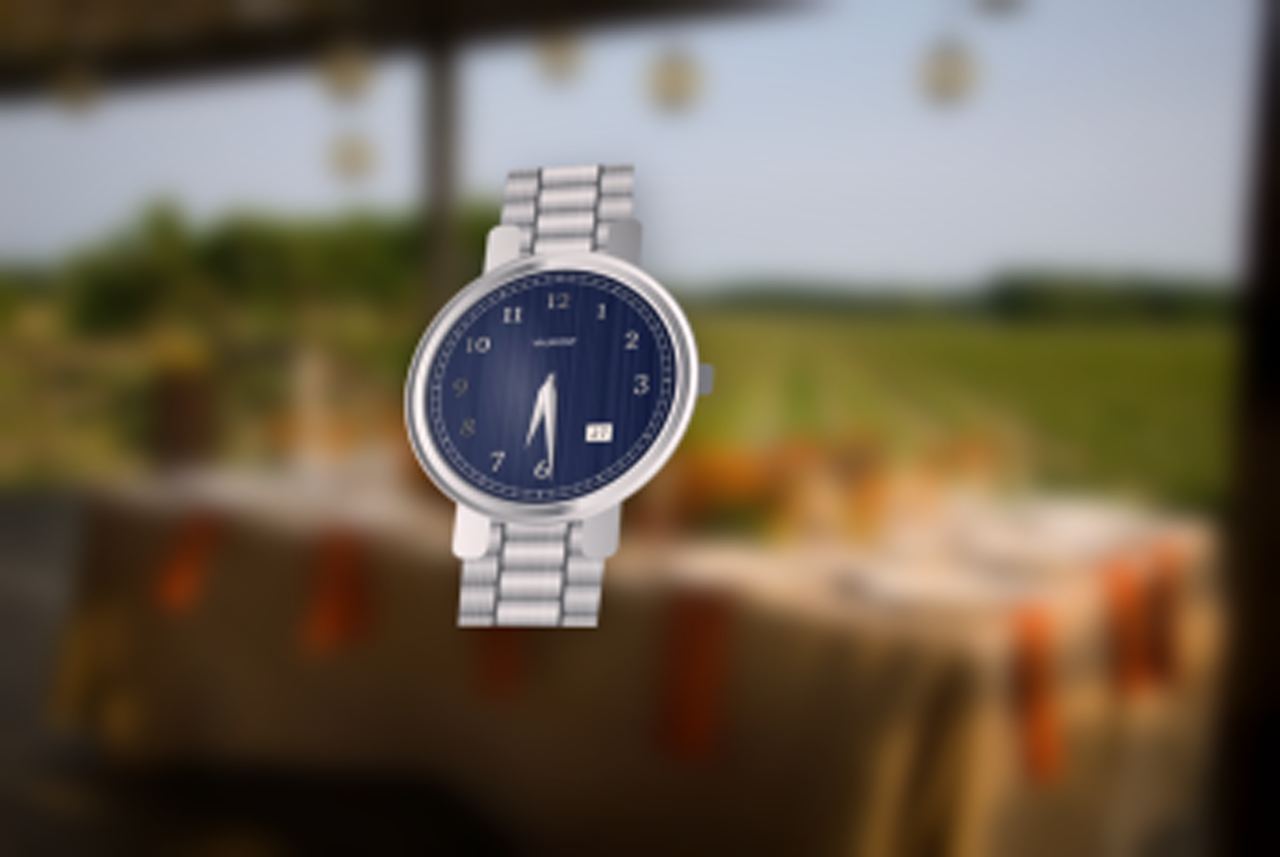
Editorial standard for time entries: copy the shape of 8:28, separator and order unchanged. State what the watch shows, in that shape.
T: 6:29
